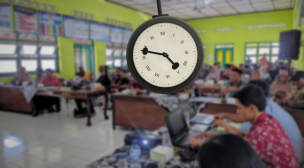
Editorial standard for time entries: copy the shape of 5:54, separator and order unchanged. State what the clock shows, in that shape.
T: 4:48
